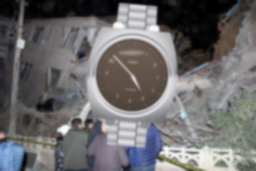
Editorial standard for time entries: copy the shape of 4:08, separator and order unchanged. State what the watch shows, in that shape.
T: 4:52
